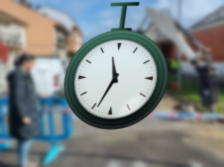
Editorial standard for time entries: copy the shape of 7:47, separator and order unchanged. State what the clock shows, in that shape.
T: 11:34
